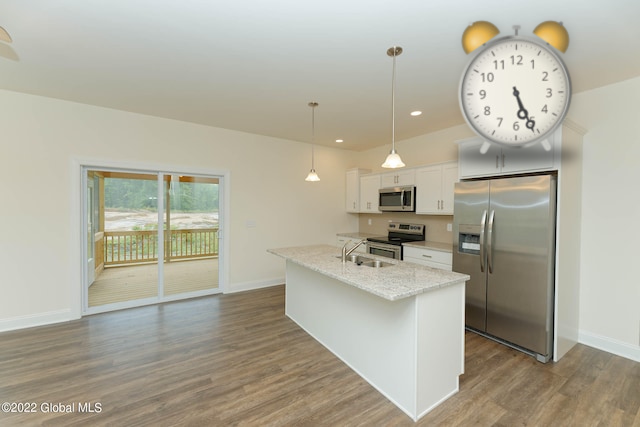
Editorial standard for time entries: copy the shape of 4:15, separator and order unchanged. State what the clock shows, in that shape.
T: 5:26
